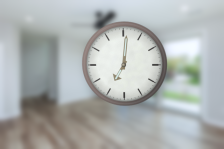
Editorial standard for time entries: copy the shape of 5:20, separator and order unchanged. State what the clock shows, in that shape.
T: 7:01
